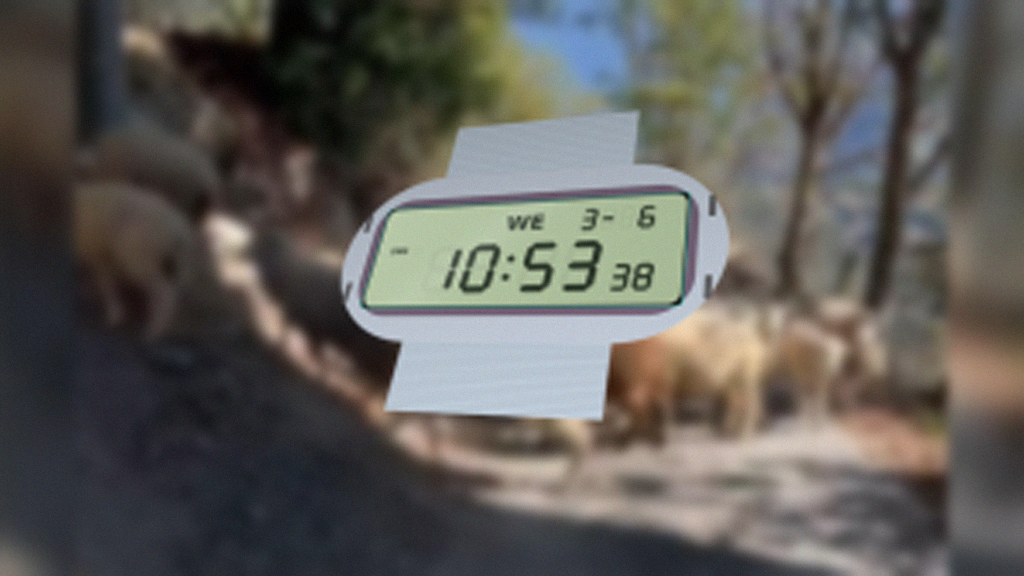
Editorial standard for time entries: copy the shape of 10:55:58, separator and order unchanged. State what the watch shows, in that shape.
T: 10:53:38
